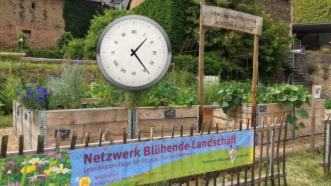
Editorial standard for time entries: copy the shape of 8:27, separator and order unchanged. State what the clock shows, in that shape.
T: 1:24
